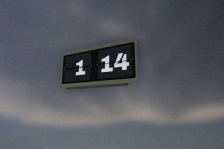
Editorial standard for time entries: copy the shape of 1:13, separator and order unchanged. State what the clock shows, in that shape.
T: 1:14
